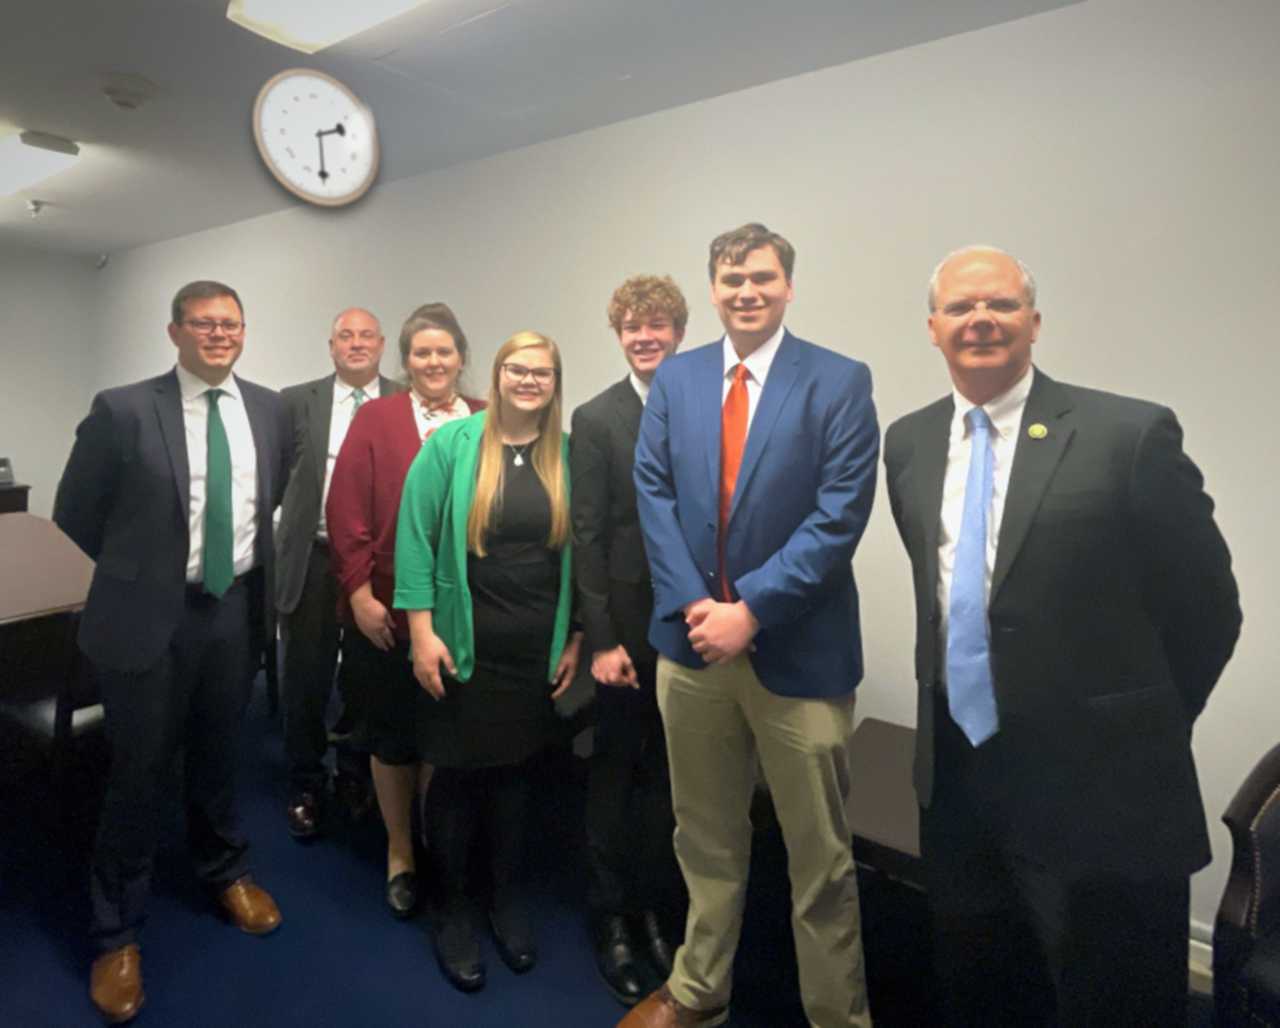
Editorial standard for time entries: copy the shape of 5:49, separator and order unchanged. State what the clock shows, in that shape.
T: 2:31
